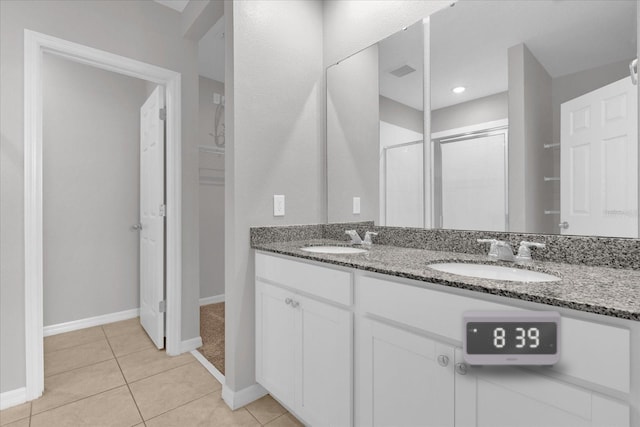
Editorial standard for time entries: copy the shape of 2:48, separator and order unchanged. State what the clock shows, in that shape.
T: 8:39
